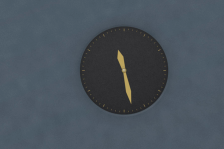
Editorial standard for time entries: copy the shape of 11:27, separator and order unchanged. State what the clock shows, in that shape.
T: 11:28
